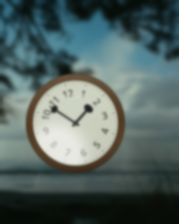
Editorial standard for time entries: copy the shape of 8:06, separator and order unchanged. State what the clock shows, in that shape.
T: 1:53
